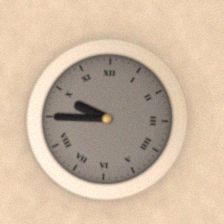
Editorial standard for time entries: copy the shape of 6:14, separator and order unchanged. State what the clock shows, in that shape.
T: 9:45
